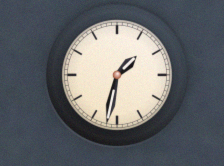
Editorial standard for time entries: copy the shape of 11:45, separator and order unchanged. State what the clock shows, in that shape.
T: 1:32
